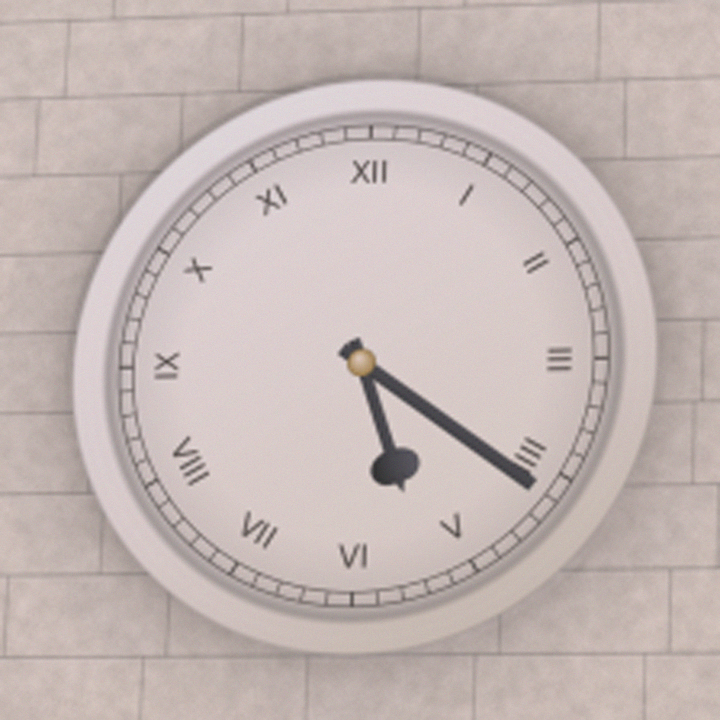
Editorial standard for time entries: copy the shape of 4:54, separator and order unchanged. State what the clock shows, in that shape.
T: 5:21
